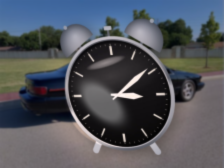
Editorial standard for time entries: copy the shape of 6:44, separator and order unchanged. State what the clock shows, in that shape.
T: 3:09
